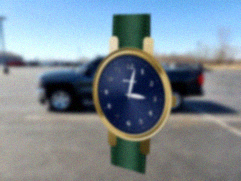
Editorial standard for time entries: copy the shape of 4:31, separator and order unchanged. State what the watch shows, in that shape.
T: 3:02
